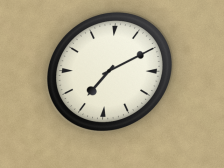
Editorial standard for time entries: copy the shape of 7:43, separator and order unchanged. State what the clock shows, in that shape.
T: 7:10
